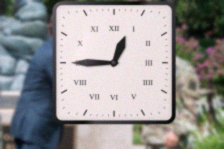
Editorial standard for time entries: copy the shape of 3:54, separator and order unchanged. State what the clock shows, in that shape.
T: 12:45
